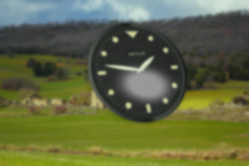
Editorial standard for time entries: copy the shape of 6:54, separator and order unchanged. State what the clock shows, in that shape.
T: 1:47
